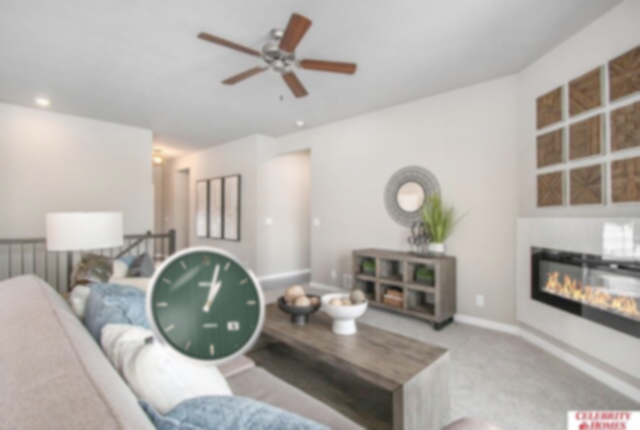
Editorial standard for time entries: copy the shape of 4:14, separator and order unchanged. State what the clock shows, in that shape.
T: 1:03
